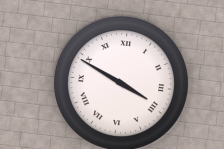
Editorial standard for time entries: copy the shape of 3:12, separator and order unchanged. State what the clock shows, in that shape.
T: 3:49
